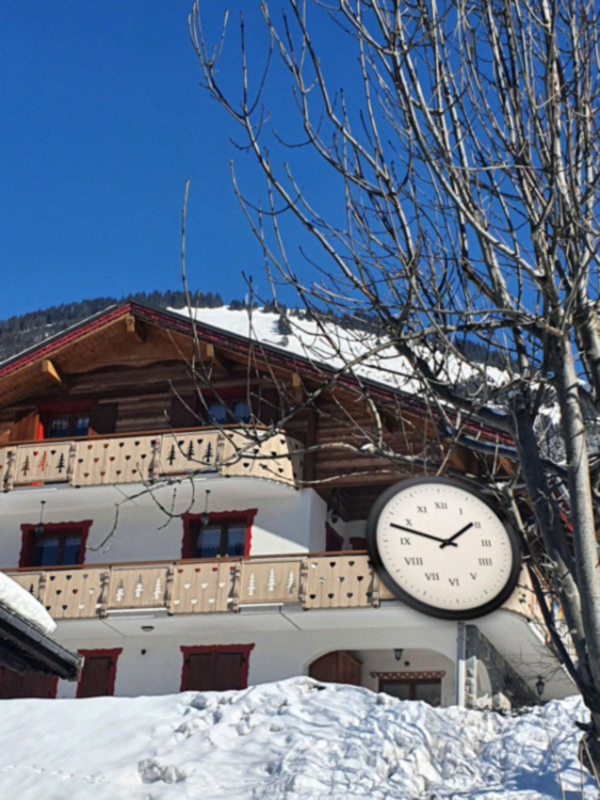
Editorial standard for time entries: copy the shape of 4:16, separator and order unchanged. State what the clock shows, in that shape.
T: 1:48
